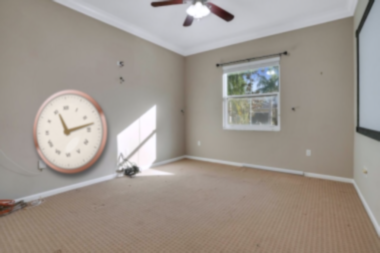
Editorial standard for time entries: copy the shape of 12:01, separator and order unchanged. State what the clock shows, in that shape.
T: 11:13
